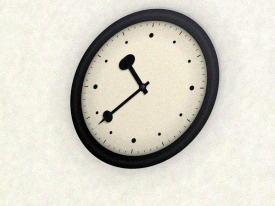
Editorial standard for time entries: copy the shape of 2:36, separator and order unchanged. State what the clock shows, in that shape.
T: 10:38
